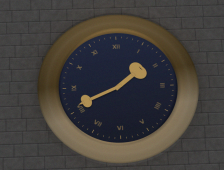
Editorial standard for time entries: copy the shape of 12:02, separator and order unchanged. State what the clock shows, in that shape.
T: 1:41
